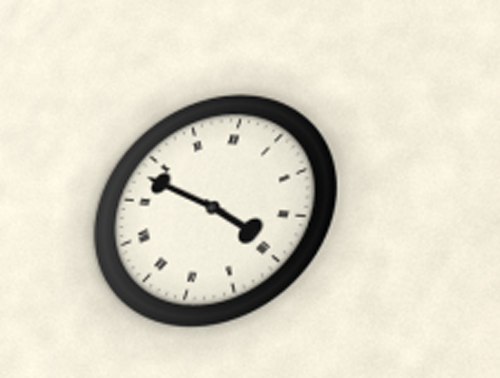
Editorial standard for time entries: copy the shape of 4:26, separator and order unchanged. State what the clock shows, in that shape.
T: 3:48
